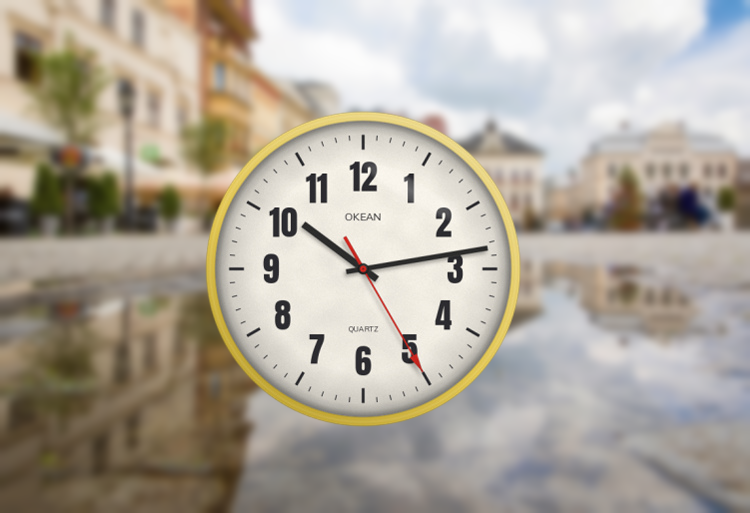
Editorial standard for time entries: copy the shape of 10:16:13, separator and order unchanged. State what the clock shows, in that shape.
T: 10:13:25
